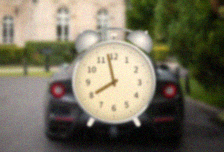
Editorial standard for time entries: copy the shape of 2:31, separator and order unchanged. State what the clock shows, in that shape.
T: 7:58
